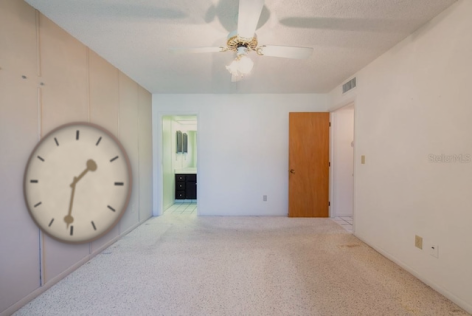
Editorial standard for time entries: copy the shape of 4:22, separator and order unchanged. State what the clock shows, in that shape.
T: 1:31
